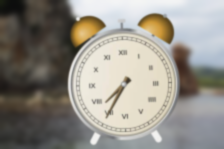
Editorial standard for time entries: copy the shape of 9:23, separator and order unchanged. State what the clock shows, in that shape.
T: 7:35
